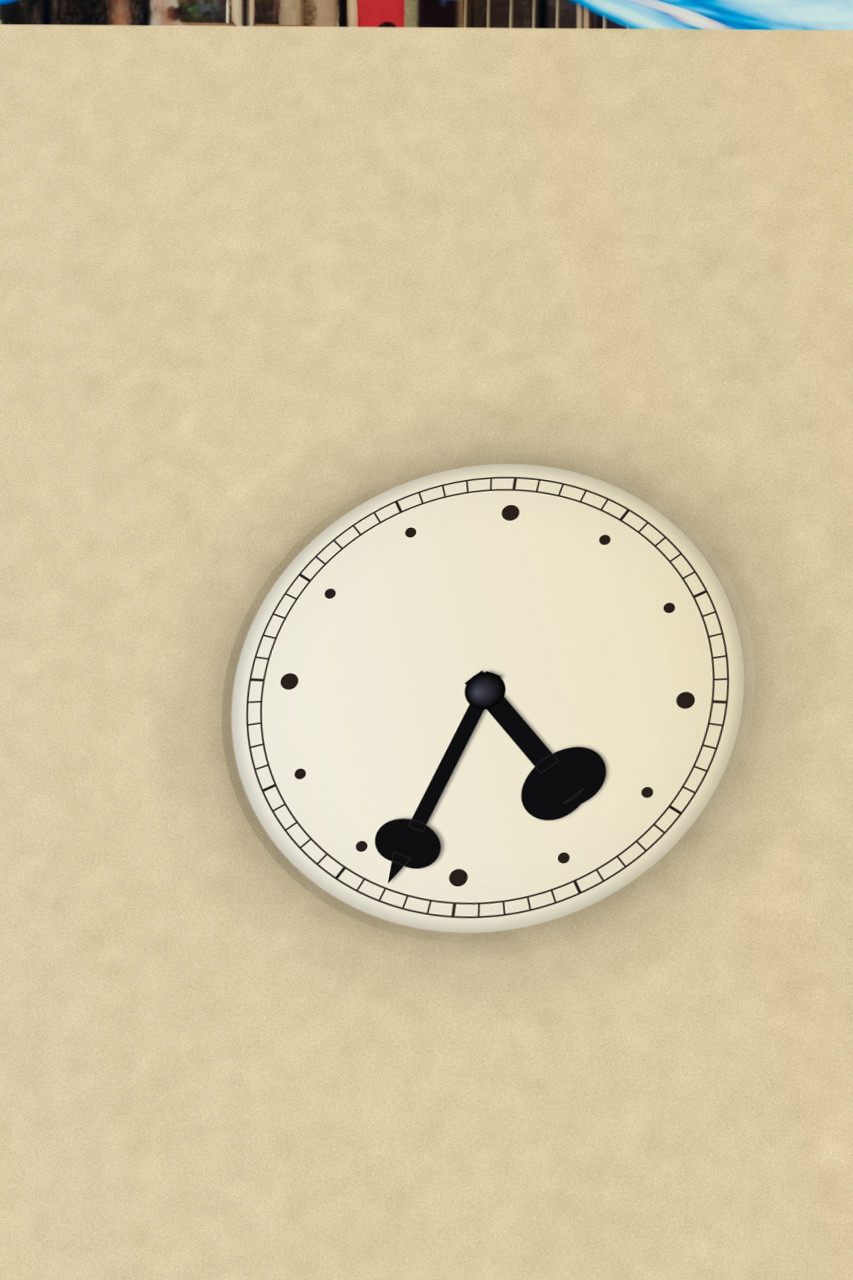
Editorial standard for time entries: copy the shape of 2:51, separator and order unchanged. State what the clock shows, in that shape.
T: 4:33
